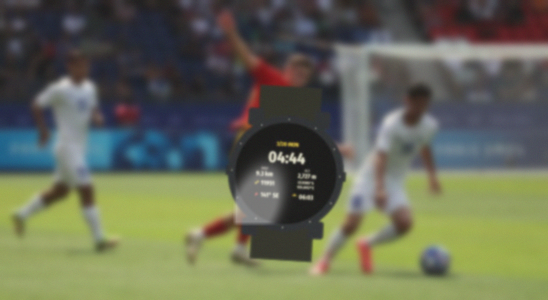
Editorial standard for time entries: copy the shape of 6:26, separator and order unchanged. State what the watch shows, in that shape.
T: 4:44
